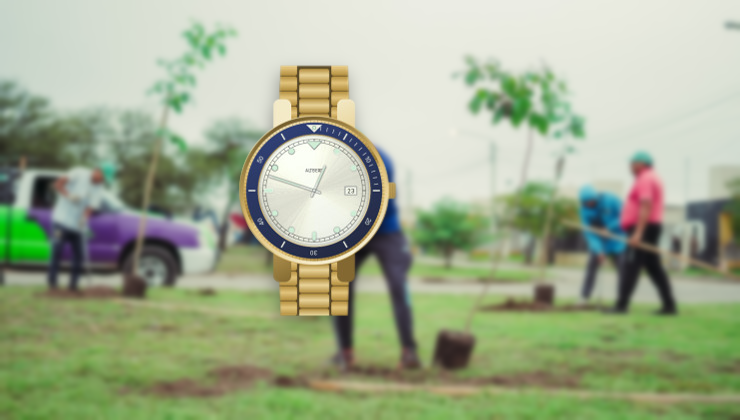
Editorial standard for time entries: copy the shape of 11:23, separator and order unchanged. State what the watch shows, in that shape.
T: 12:48
